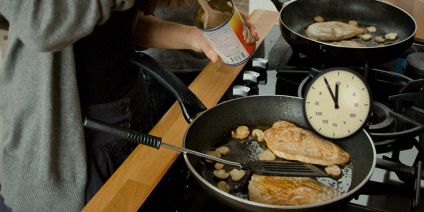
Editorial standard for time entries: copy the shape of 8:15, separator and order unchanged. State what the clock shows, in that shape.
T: 11:55
